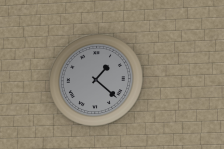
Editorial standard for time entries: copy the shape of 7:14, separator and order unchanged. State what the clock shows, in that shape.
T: 1:22
